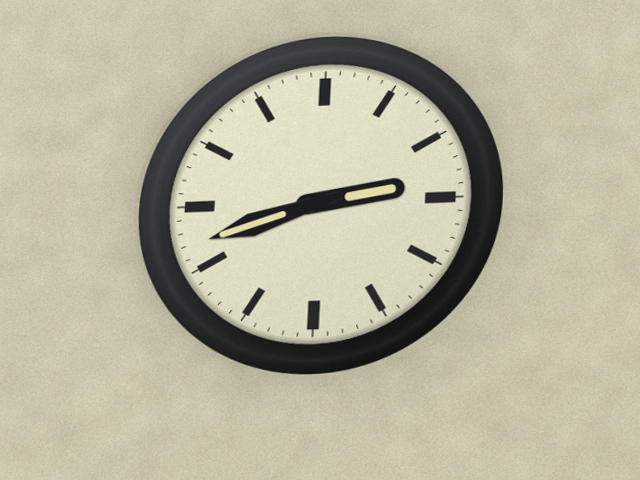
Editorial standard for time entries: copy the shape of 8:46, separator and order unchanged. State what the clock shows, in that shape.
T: 2:42
